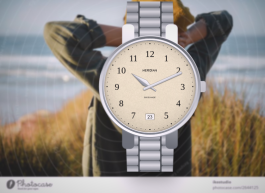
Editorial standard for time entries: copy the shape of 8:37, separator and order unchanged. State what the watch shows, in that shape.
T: 10:11
